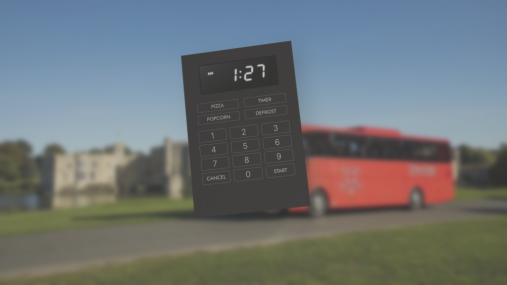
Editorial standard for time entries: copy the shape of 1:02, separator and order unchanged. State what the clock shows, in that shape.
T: 1:27
